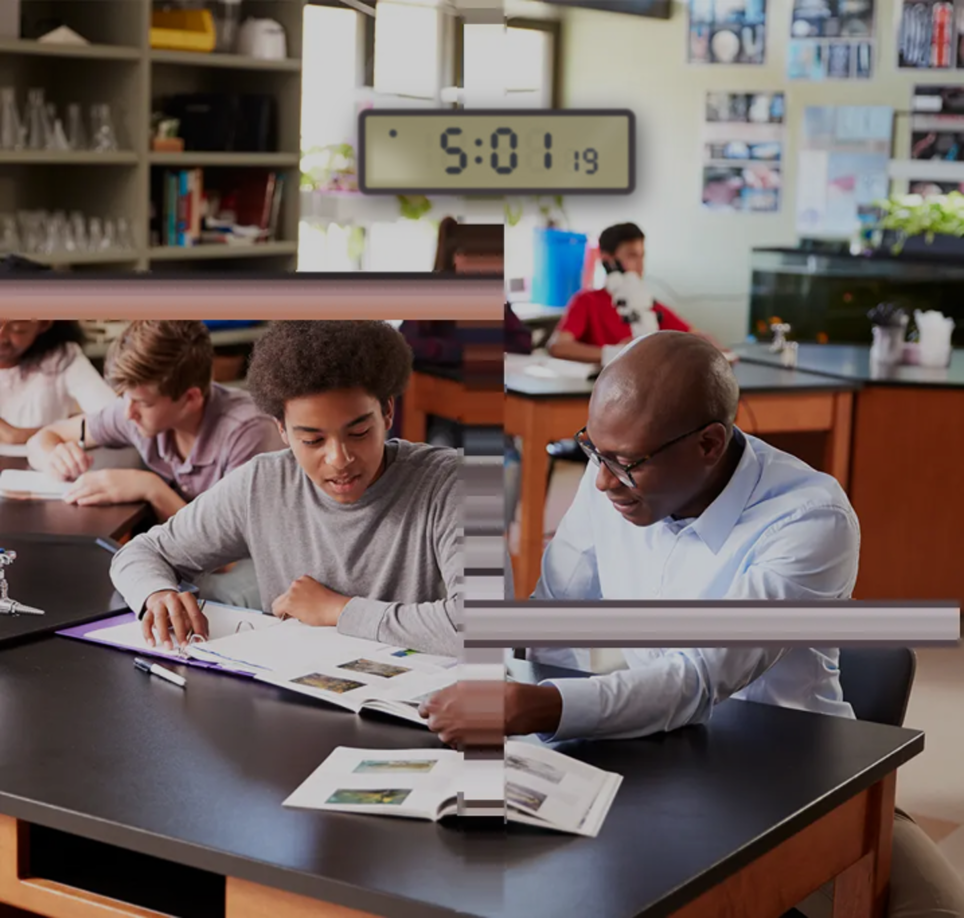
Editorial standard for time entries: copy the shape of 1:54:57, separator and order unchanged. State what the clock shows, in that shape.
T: 5:01:19
